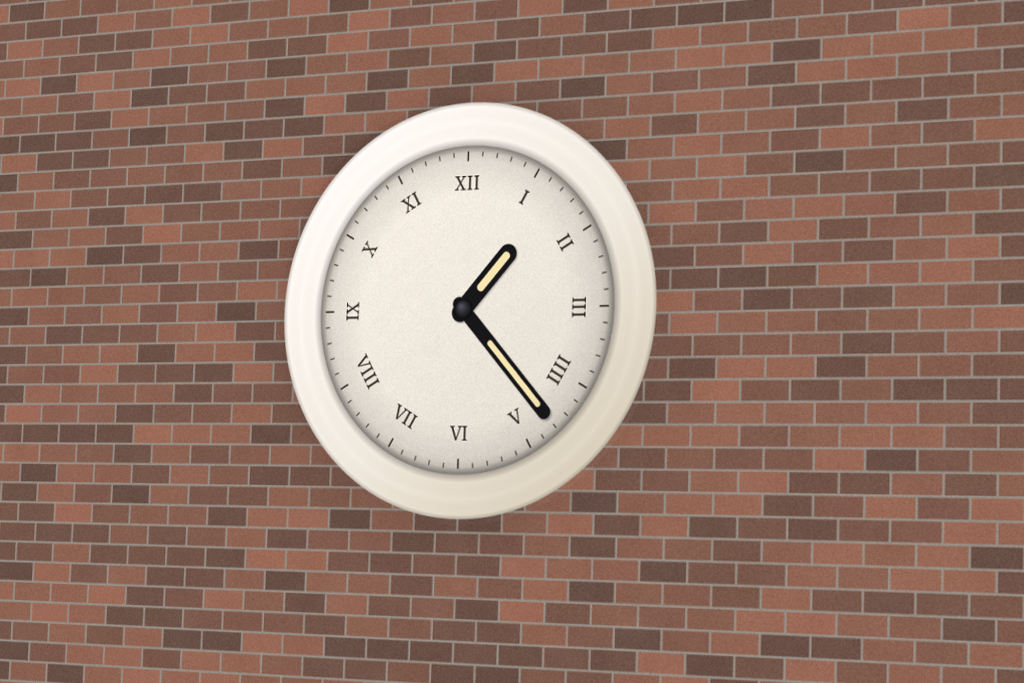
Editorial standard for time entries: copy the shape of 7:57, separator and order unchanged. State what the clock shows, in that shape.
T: 1:23
